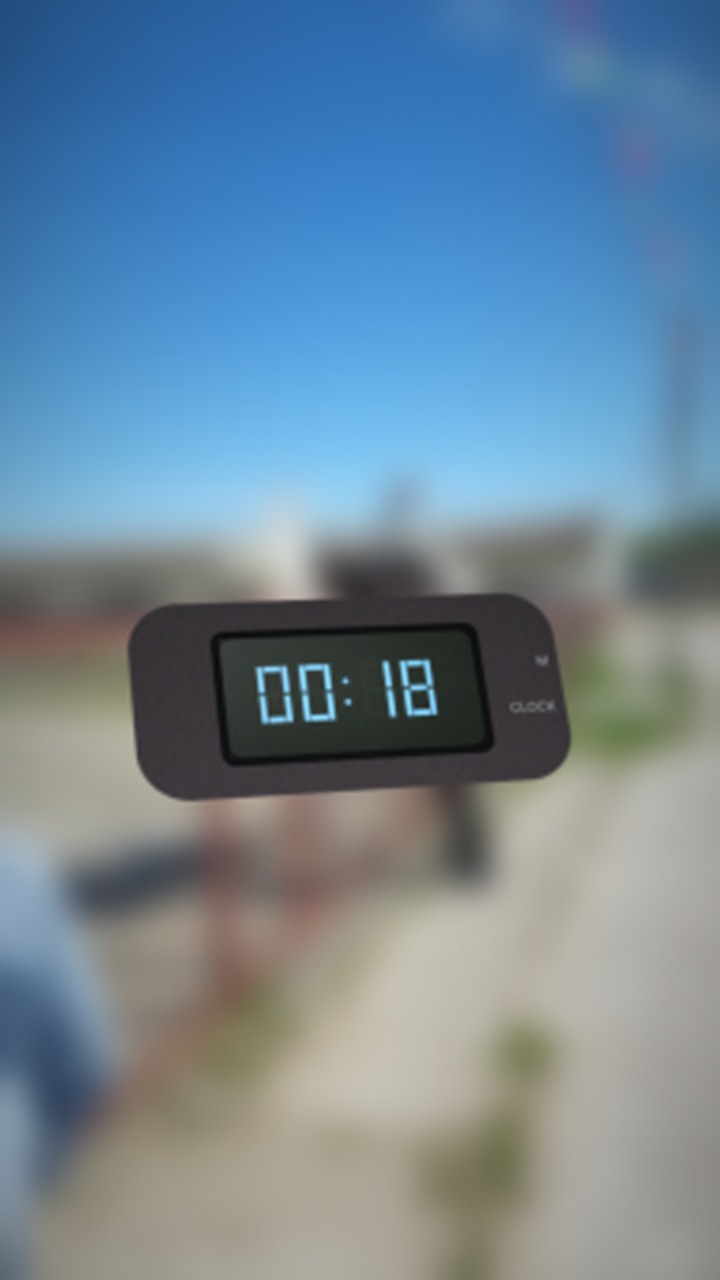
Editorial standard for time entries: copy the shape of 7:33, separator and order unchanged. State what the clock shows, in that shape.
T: 0:18
